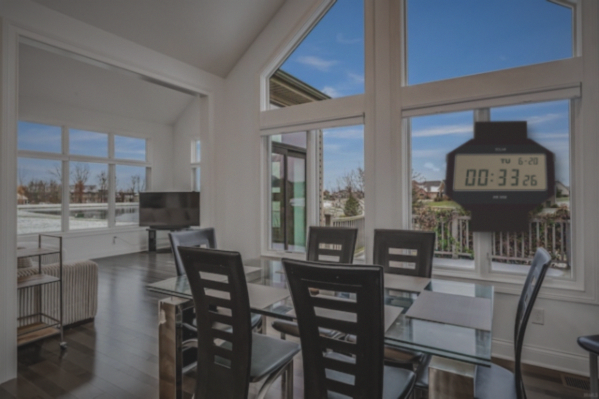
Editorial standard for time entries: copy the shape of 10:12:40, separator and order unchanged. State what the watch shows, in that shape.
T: 0:33:26
